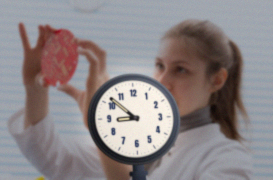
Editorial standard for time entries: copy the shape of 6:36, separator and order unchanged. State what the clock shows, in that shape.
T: 8:52
